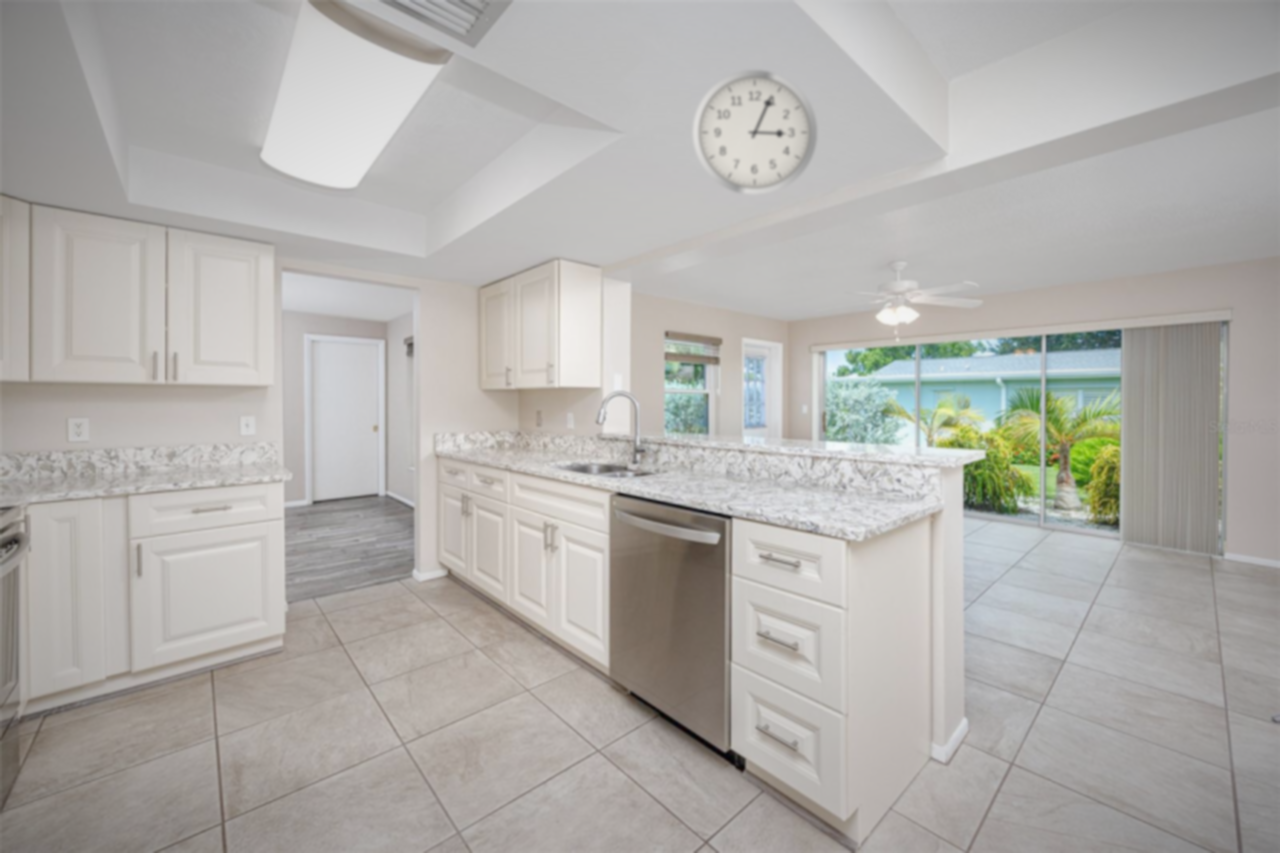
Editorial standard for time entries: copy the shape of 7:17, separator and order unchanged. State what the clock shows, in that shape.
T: 3:04
